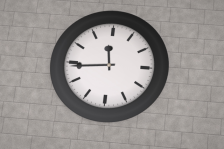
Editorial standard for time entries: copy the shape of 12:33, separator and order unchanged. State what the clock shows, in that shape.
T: 11:44
